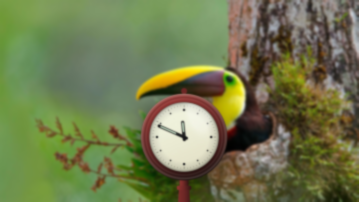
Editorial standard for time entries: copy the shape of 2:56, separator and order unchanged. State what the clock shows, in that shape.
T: 11:49
